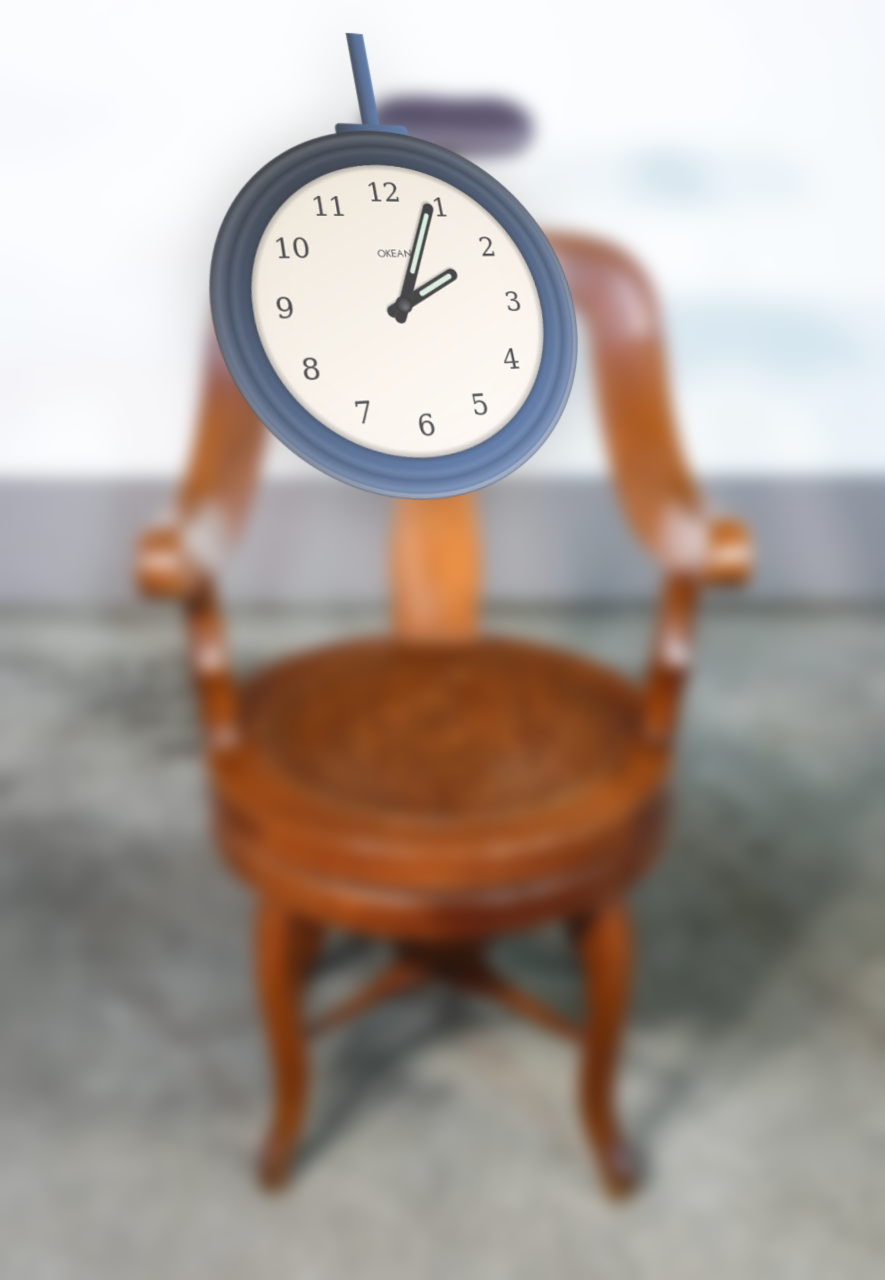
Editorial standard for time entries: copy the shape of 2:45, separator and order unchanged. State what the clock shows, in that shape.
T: 2:04
